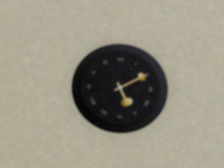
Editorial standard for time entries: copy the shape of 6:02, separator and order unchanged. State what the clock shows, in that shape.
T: 5:10
